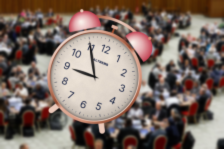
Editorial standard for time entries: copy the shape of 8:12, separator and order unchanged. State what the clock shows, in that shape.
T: 8:55
